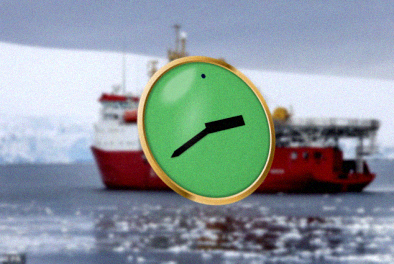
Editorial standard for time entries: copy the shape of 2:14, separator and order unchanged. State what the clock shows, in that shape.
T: 2:40
